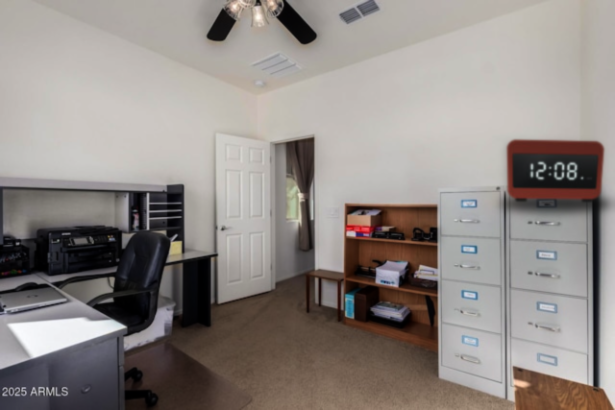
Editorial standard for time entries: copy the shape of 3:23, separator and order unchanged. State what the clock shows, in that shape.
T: 12:08
